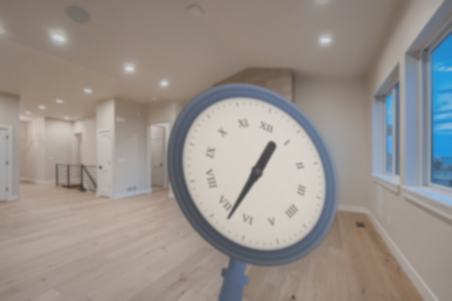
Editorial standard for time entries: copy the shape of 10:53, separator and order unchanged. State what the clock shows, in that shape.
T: 12:33
